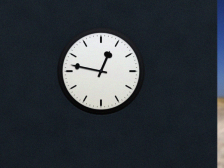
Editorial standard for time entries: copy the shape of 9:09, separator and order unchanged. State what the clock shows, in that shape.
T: 12:47
